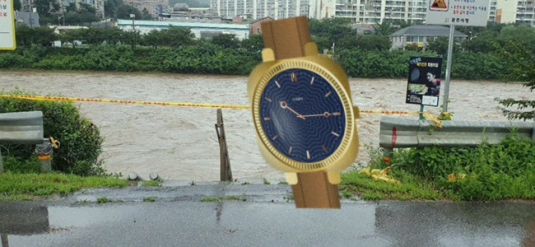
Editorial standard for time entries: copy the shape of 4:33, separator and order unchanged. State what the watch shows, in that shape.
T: 10:15
